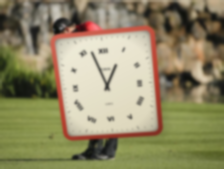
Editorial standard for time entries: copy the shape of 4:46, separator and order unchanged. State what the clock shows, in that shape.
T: 12:57
